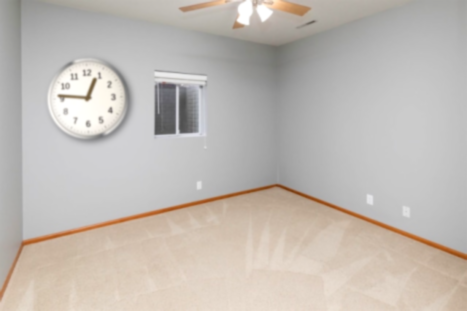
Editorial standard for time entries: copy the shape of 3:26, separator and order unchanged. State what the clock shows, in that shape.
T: 12:46
